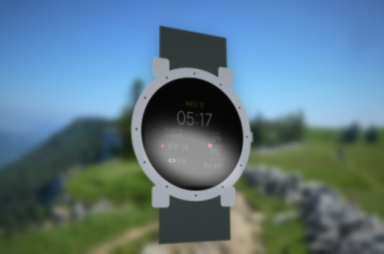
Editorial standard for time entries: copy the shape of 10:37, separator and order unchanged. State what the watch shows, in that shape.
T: 5:17
